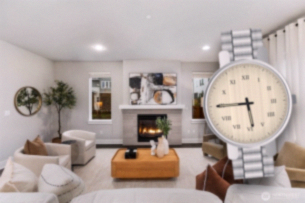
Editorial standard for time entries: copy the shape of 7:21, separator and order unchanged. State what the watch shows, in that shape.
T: 5:45
